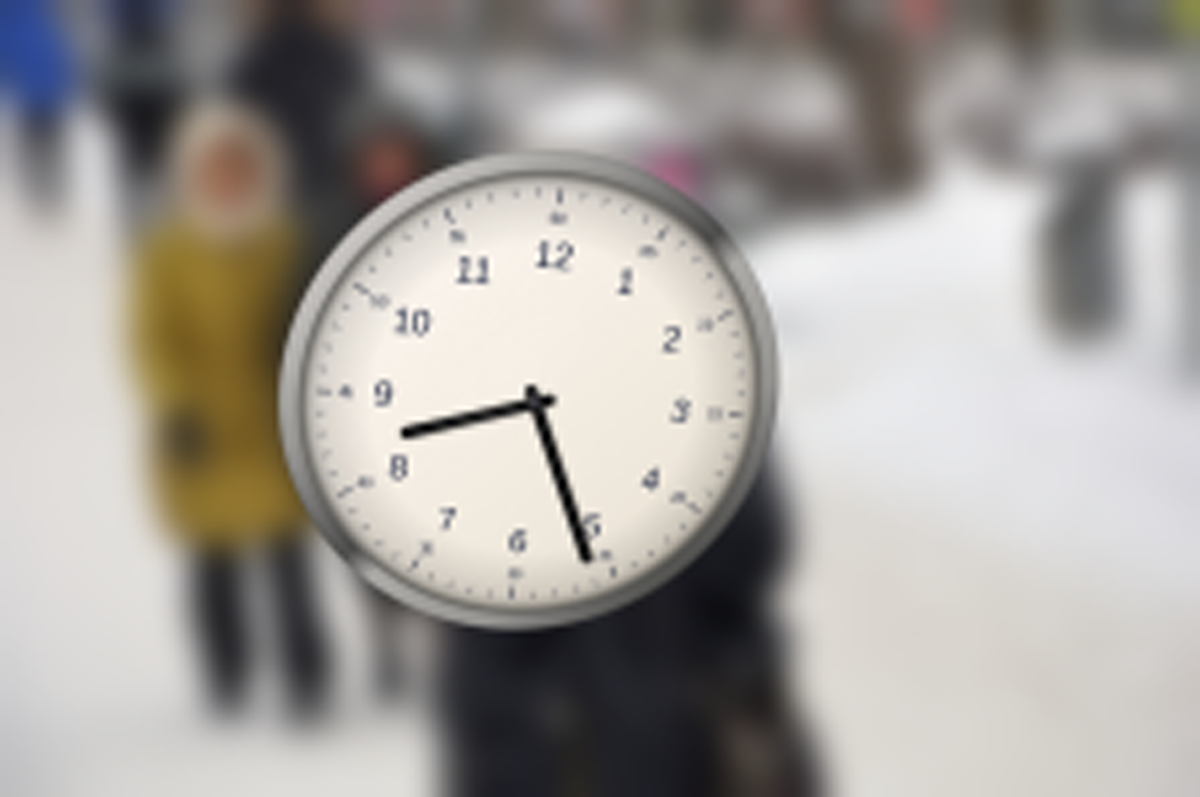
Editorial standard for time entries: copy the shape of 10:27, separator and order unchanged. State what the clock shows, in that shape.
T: 8:26
